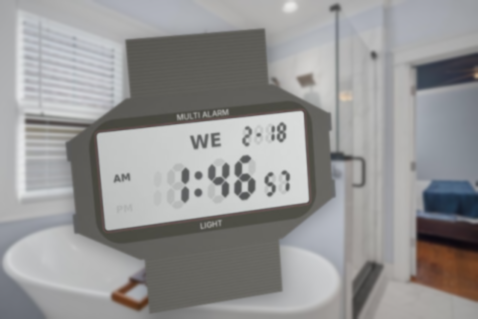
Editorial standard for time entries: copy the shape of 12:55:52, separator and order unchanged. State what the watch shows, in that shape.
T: 1:46:57
